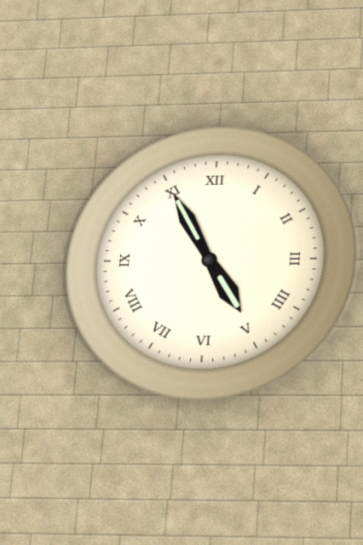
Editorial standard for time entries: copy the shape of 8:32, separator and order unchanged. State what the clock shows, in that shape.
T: 4:55
